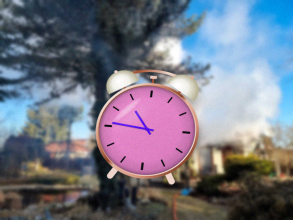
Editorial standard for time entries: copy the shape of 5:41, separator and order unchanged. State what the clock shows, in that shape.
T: 10:46
